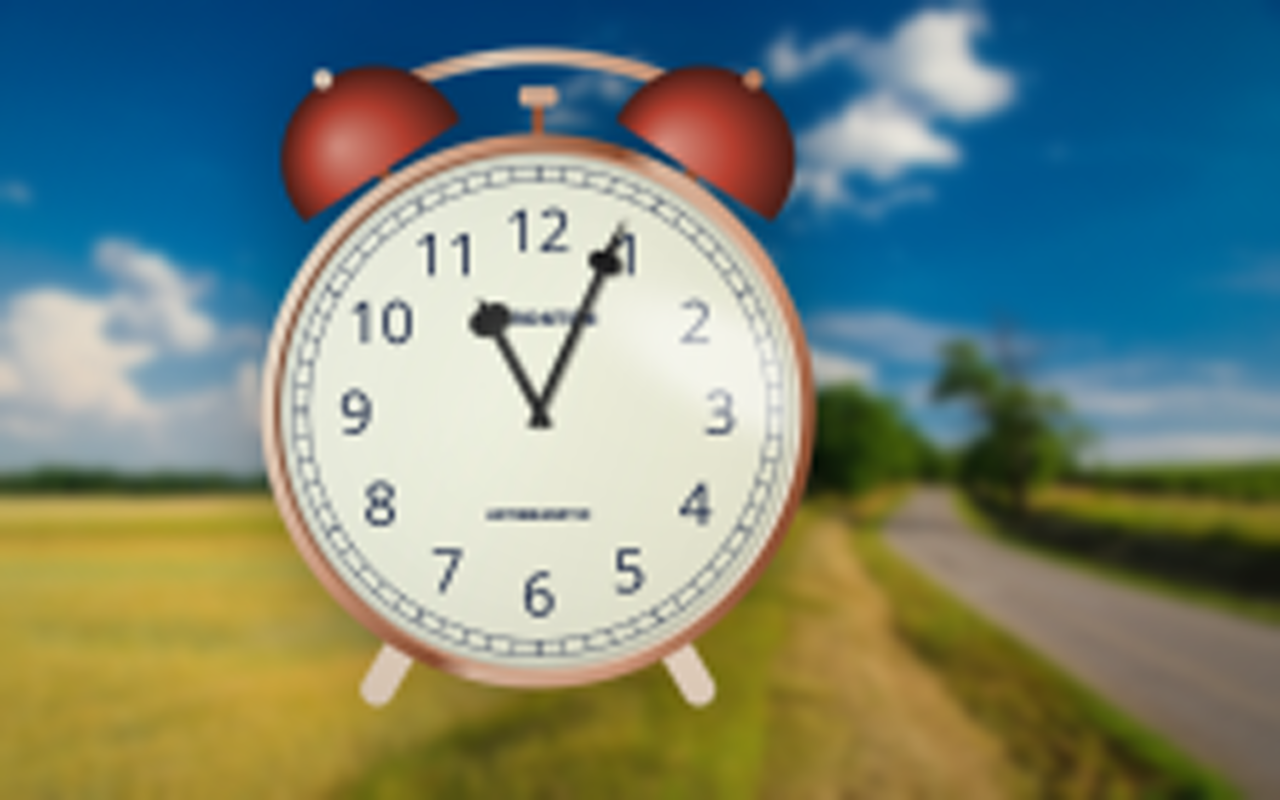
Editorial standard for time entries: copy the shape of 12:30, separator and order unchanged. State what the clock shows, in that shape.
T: 11:04
